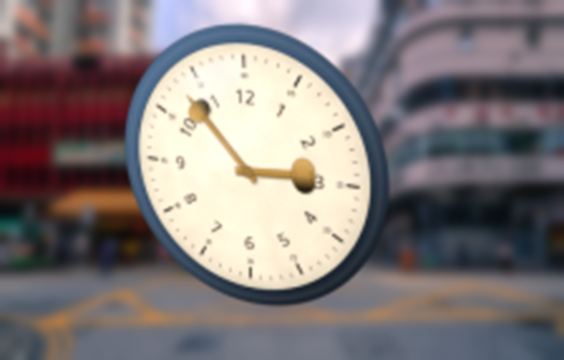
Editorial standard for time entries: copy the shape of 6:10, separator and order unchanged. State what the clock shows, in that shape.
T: 2:53
